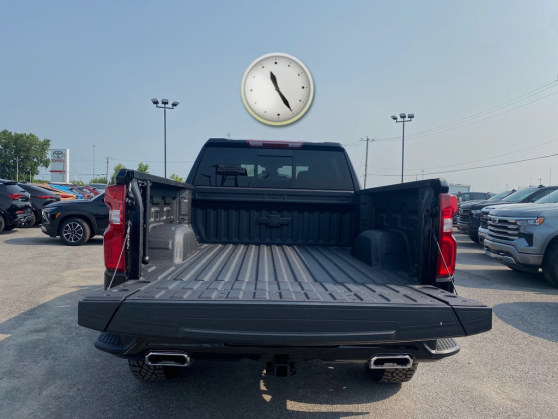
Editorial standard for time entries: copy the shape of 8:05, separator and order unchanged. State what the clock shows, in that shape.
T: 11:25
